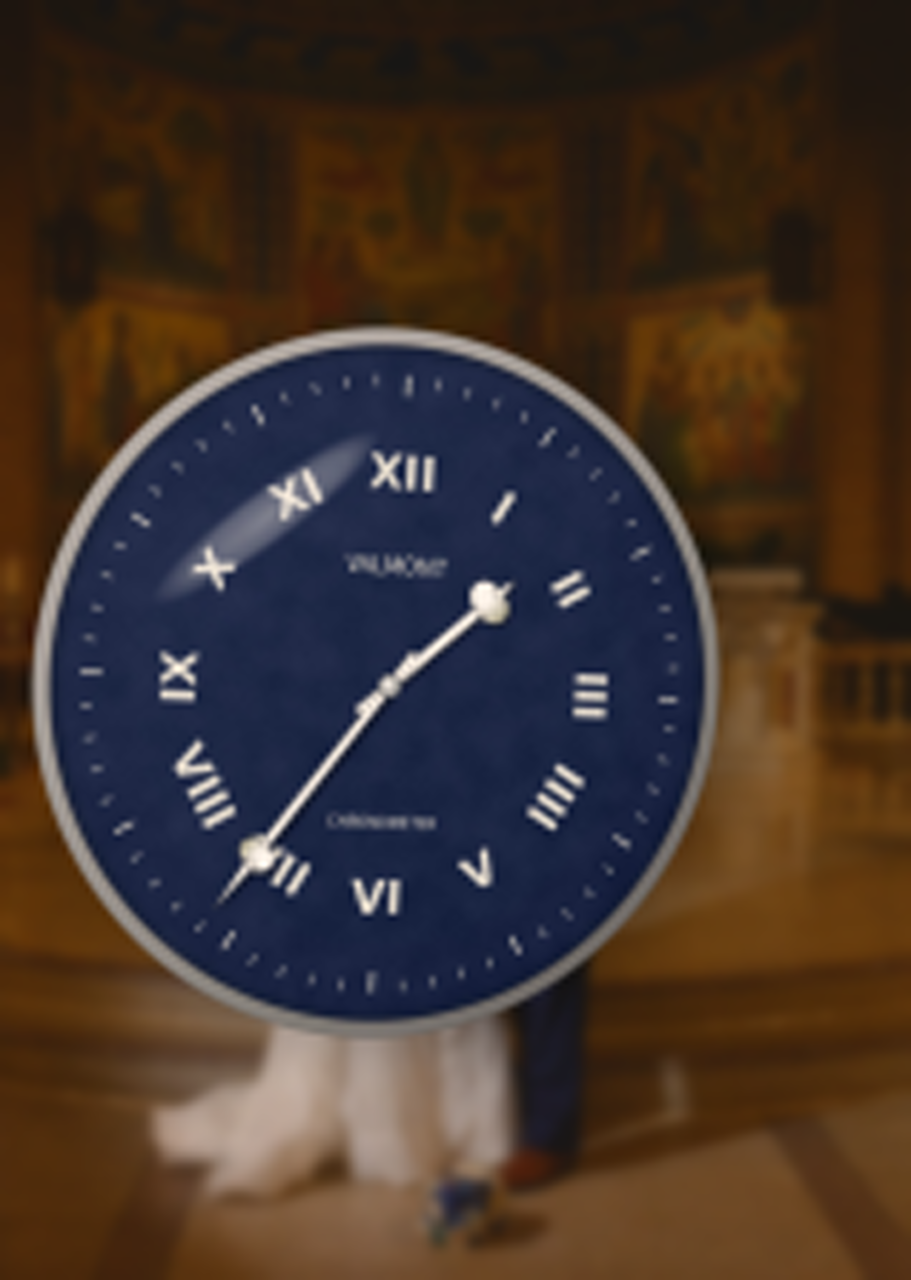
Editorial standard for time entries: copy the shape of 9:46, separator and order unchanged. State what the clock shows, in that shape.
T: 1:36
